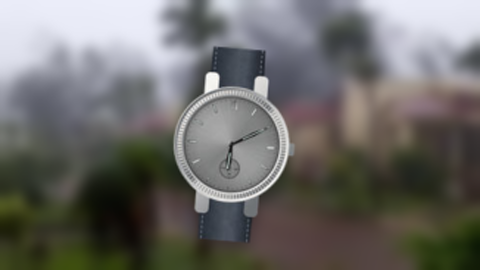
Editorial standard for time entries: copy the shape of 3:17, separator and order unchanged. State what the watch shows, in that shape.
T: 6:10
